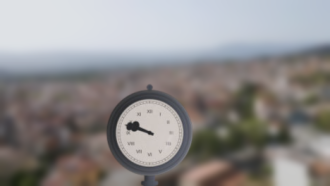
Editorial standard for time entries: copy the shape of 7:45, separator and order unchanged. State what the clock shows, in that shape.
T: 9:48
